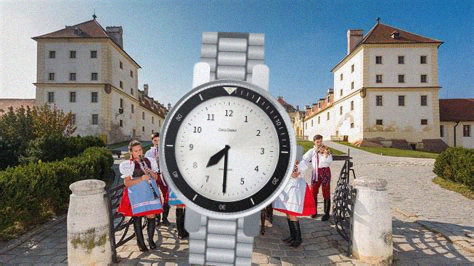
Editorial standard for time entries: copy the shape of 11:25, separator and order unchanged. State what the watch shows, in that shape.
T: 7:30
